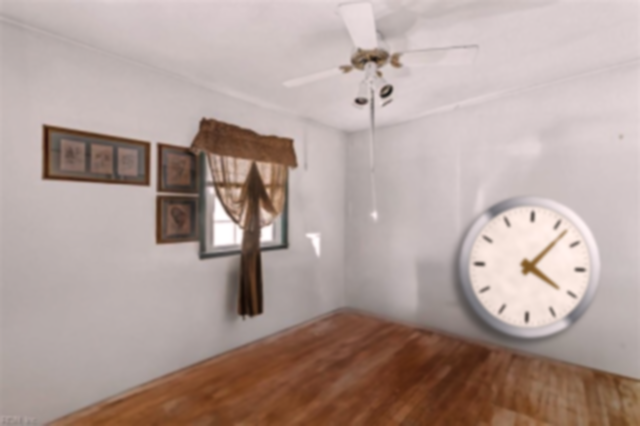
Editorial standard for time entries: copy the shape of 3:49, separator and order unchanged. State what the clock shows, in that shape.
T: 4:07
